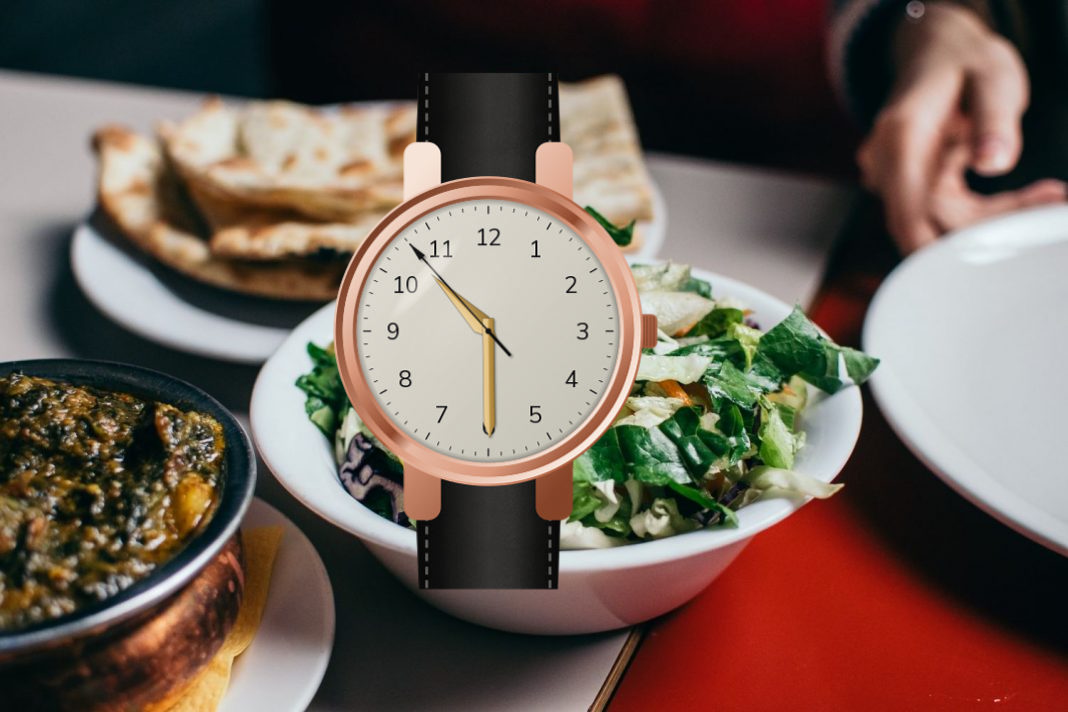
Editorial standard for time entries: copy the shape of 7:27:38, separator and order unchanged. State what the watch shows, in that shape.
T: 10:29:53
